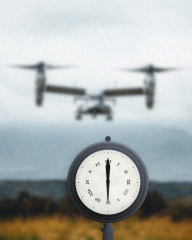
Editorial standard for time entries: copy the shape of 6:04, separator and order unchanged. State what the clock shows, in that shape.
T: 6:00
